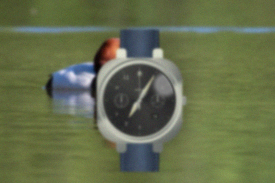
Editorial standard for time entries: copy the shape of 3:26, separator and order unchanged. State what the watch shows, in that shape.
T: 7:05
